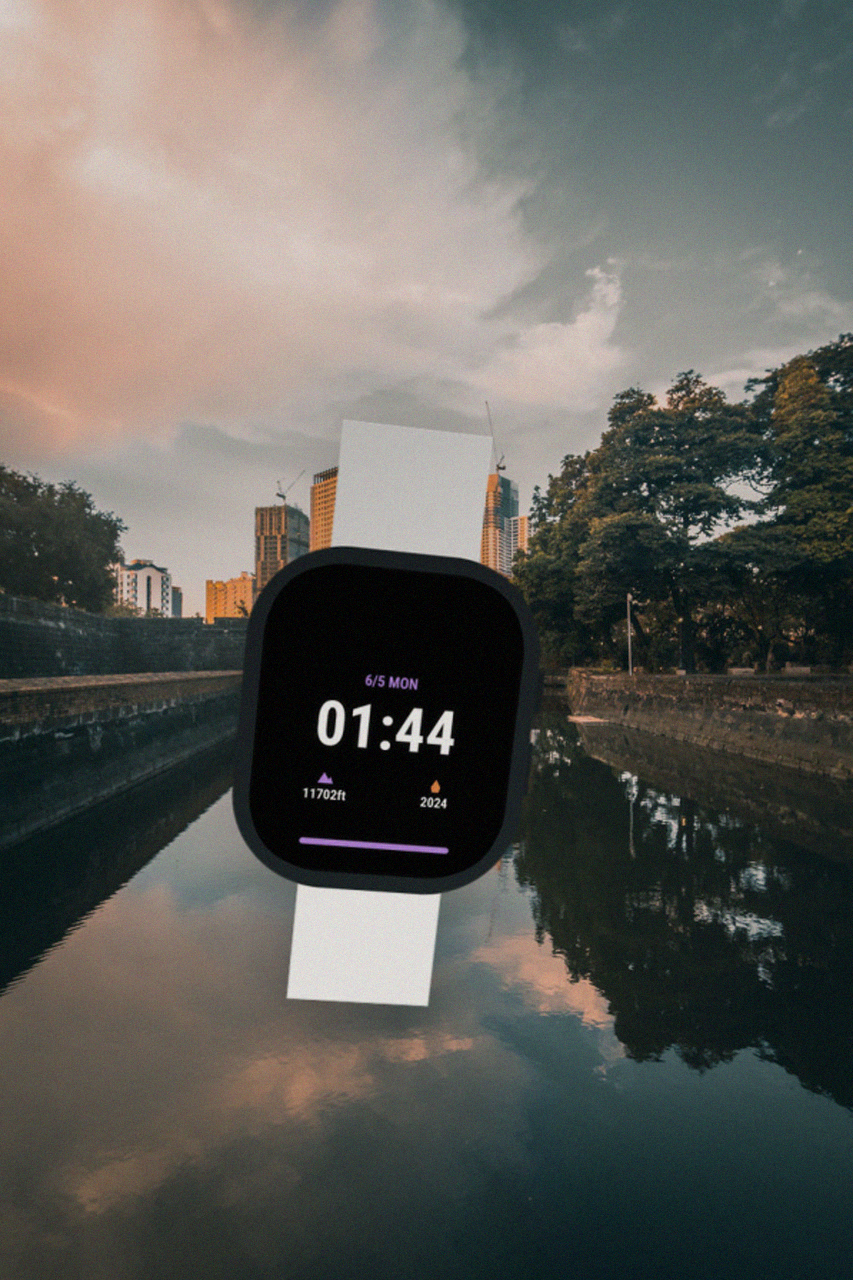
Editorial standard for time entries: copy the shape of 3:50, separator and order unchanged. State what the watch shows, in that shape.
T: 1:44
